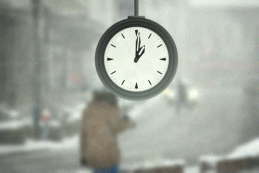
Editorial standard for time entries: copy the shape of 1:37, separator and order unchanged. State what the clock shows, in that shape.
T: 1:01
